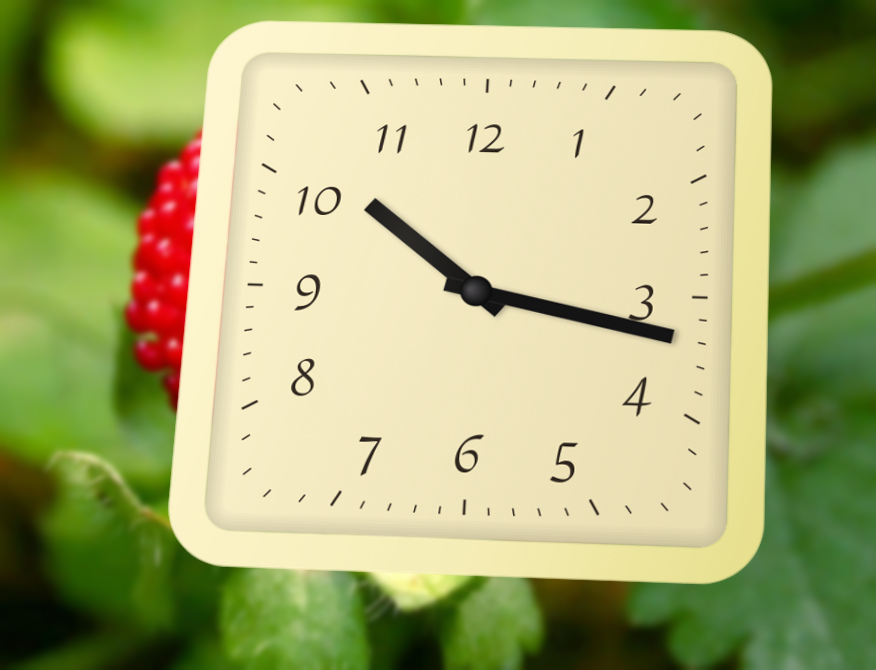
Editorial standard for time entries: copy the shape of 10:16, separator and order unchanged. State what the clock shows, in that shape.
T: 10:17
